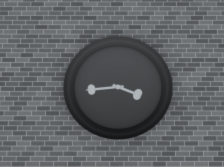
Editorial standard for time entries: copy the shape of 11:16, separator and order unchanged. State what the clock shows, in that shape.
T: 3:44
